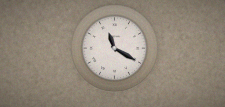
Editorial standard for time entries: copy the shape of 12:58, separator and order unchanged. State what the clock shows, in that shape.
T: 11:20
